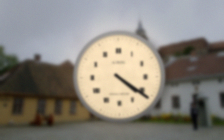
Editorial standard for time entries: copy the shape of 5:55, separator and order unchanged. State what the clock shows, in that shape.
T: 4:21
